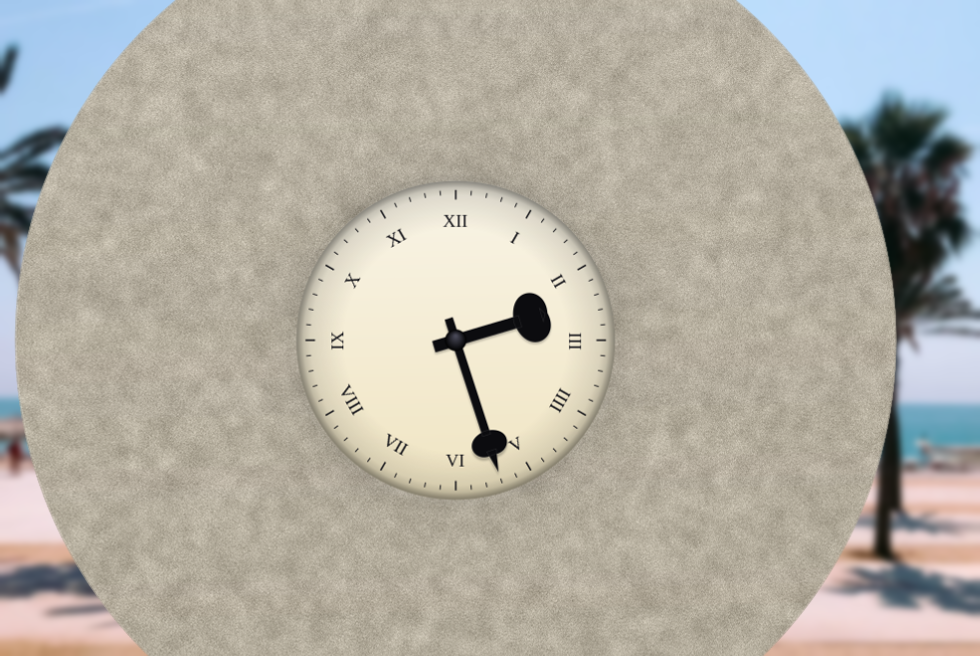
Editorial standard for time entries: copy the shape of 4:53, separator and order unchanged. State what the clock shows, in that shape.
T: 2:27
